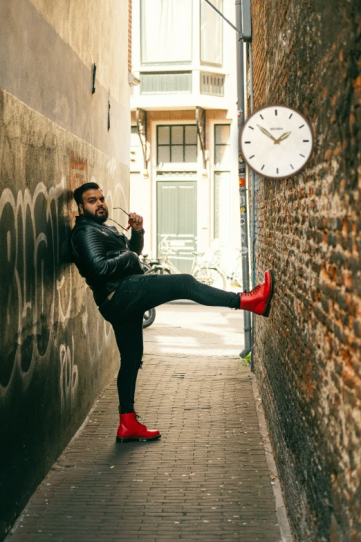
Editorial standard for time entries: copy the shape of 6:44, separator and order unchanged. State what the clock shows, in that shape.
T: 1:52
